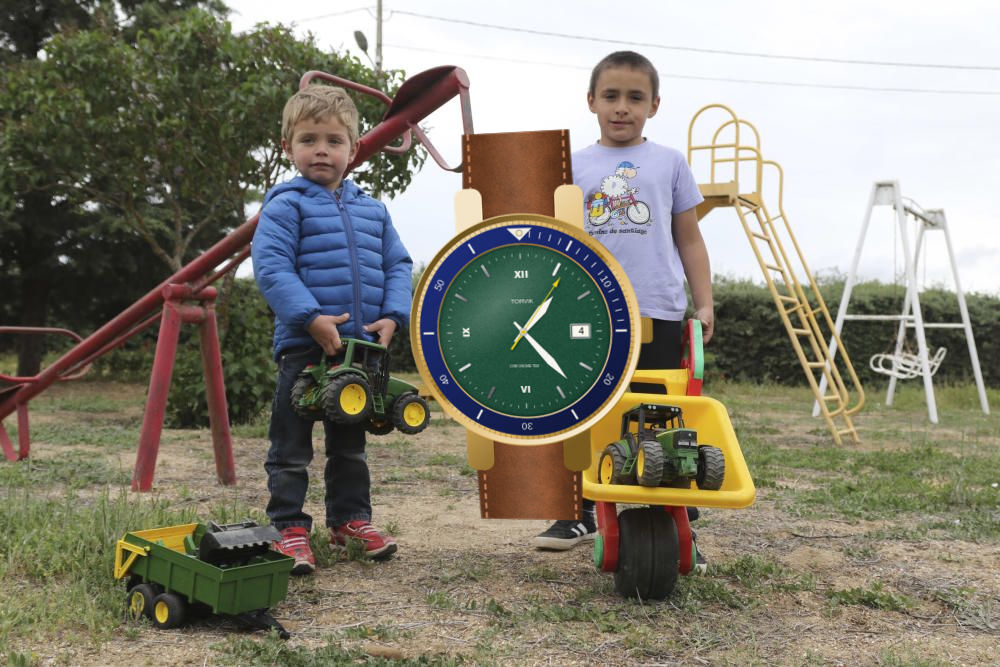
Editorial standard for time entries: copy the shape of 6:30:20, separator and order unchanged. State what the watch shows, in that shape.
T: 1:23:06
